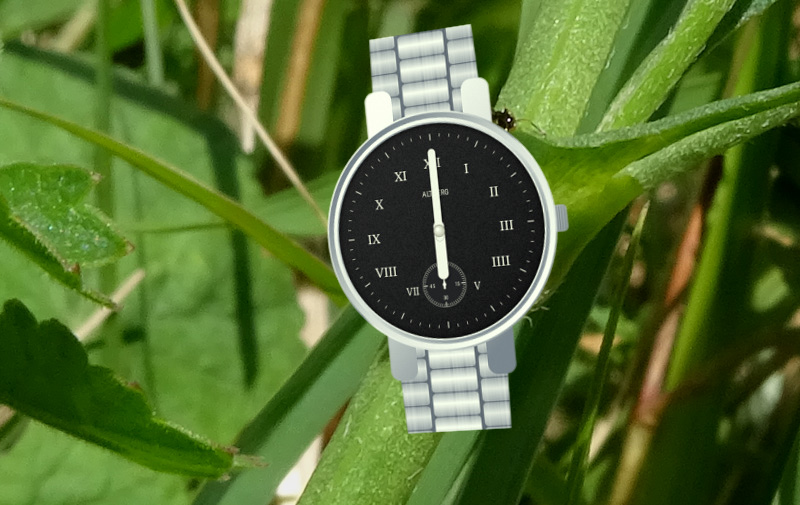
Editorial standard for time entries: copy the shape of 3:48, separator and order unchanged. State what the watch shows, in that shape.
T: 6:00
